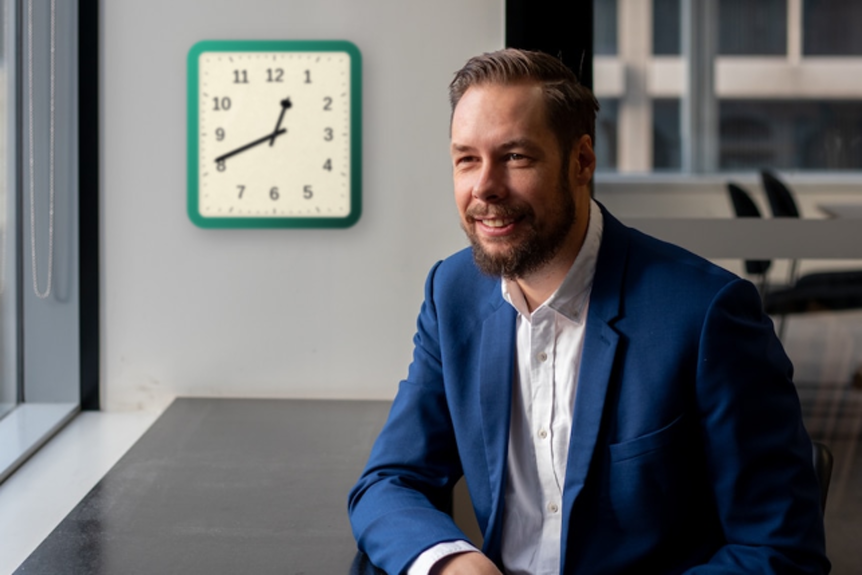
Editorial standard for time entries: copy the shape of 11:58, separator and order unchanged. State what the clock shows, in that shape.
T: 12:41
